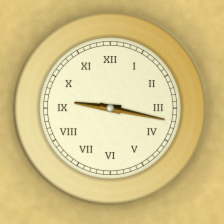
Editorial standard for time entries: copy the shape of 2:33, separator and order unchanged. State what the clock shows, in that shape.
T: 9:17
